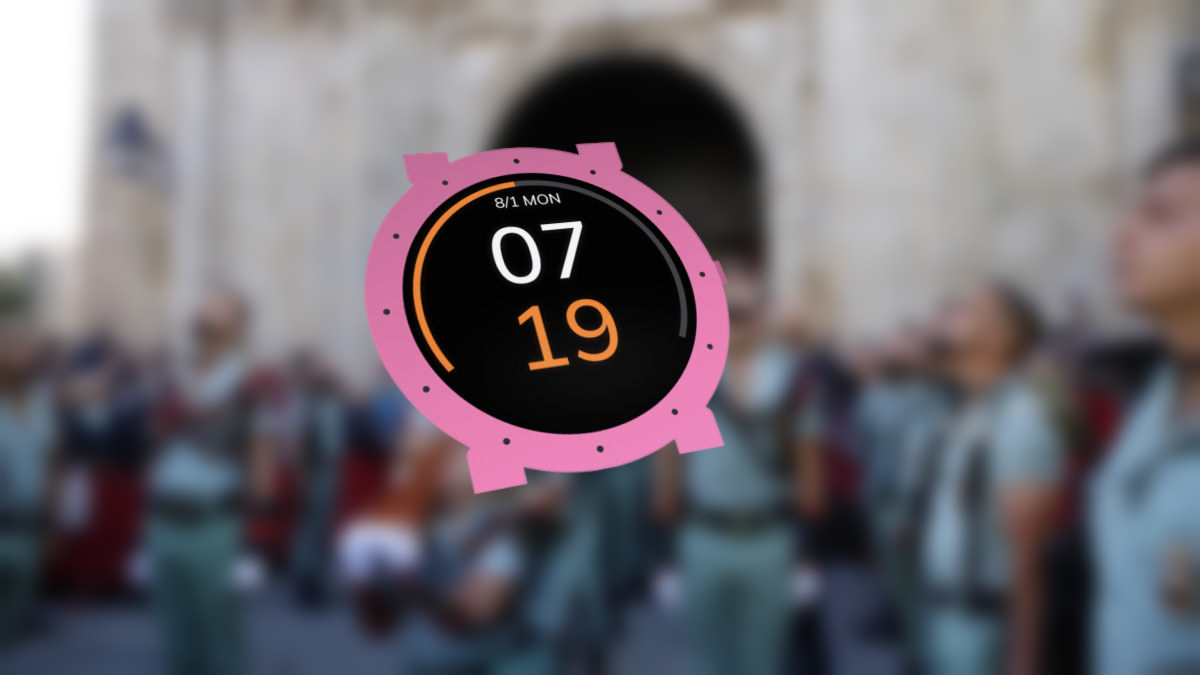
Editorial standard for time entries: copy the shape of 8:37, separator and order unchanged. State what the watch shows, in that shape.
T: 7:19
